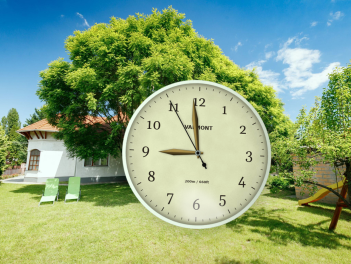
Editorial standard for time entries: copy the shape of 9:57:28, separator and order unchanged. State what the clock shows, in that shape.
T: 8:58:55
